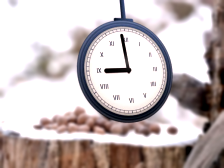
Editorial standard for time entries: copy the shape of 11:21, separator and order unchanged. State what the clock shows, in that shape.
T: 8:59
